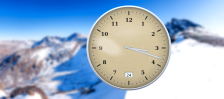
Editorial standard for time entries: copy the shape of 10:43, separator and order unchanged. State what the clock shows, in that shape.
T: 3:18
